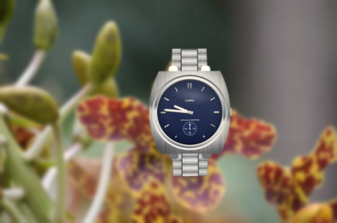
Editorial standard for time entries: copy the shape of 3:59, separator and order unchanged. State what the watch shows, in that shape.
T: 9:46
